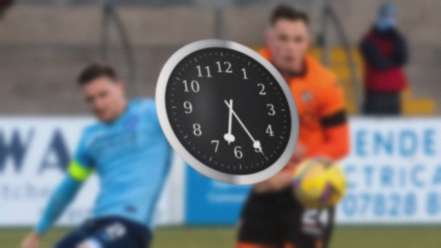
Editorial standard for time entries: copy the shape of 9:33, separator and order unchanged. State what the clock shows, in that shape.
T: 6:25
